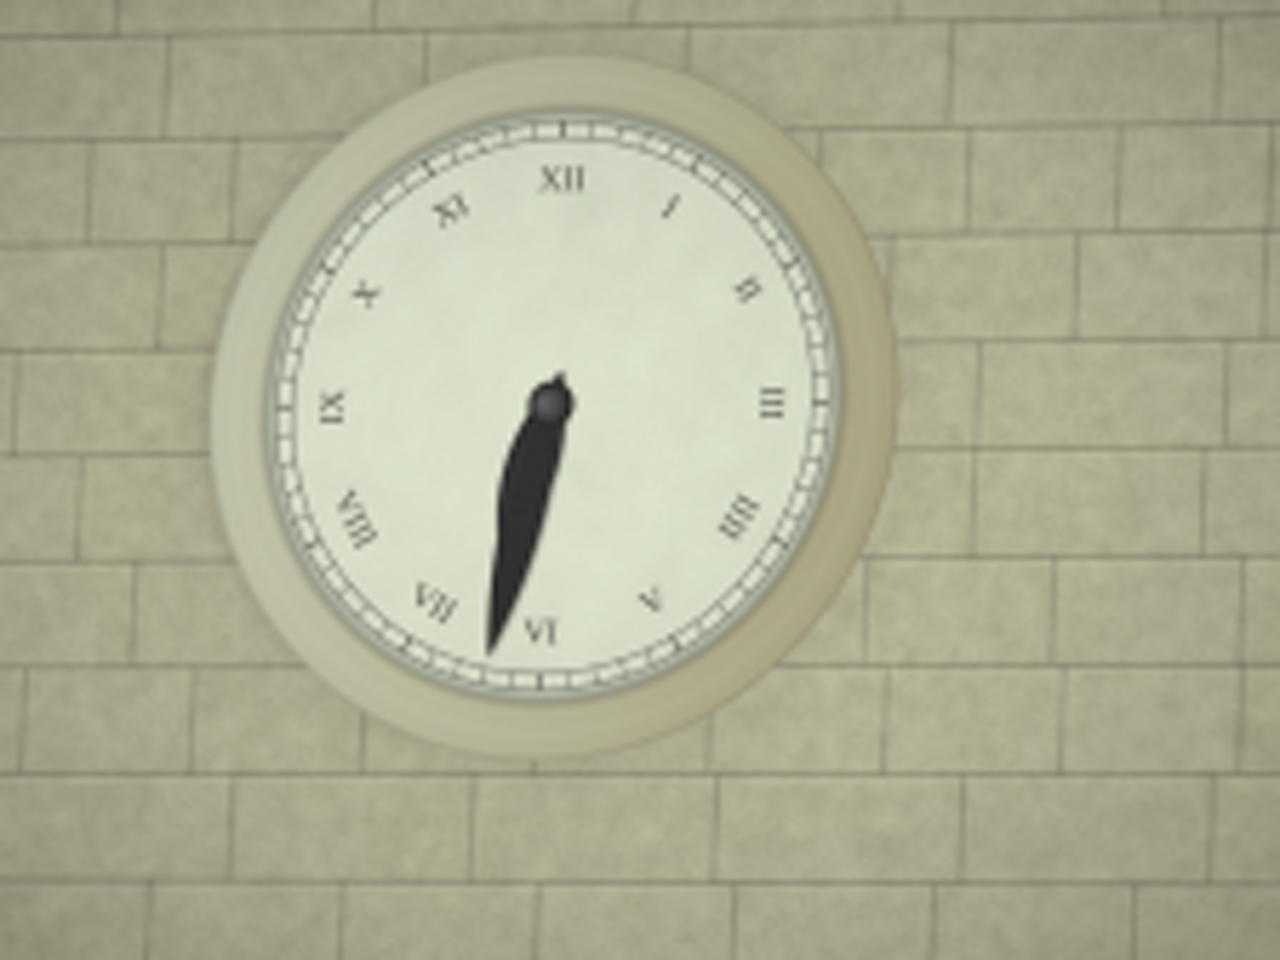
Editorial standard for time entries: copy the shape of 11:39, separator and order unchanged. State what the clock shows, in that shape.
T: 6:32
